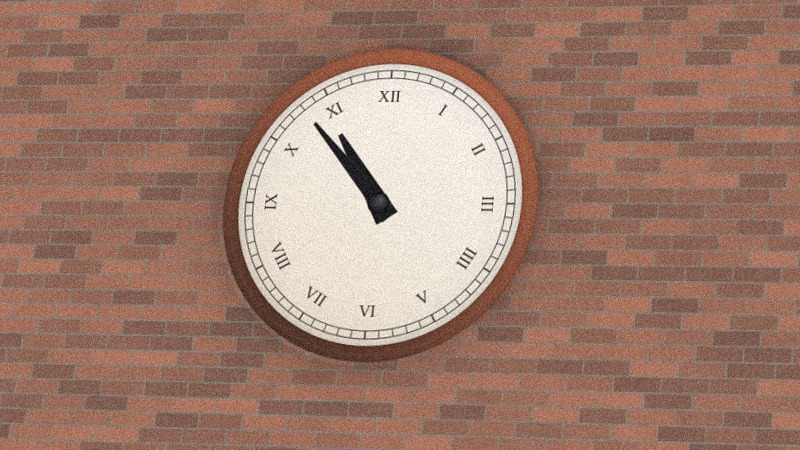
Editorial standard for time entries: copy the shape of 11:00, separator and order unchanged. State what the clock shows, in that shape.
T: 10:53
